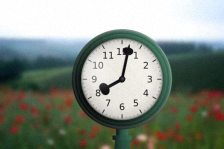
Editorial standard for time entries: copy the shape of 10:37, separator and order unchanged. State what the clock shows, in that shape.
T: 8:02
